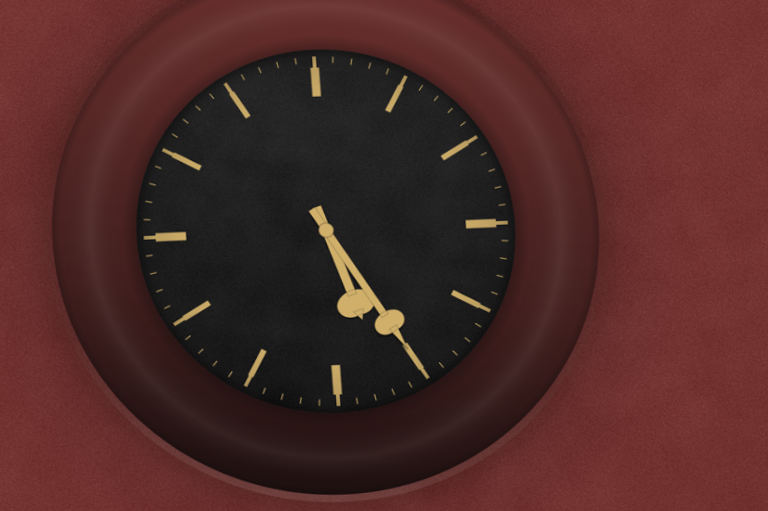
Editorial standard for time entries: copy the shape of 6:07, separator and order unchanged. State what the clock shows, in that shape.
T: 5:25
